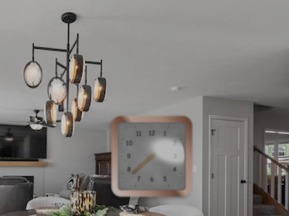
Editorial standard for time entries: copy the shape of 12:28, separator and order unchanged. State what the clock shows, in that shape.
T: 7:38
